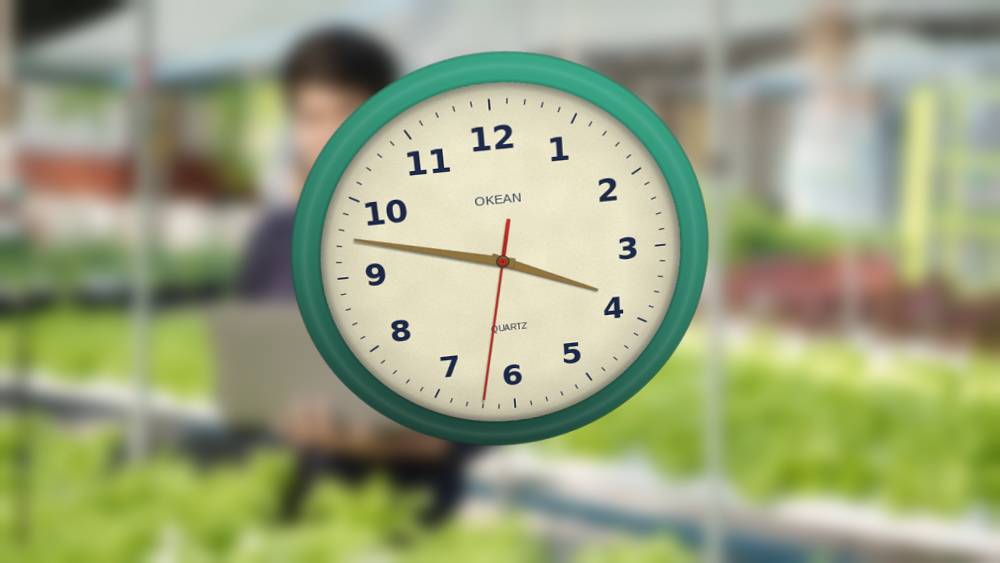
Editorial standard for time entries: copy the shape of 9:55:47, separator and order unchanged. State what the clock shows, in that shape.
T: 3:47:32
